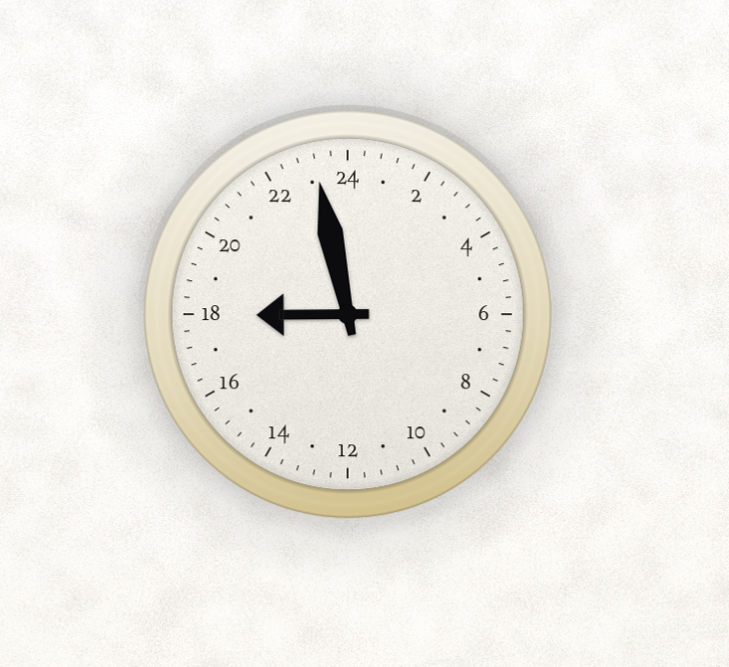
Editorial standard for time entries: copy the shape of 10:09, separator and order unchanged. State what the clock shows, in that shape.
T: 17:58
